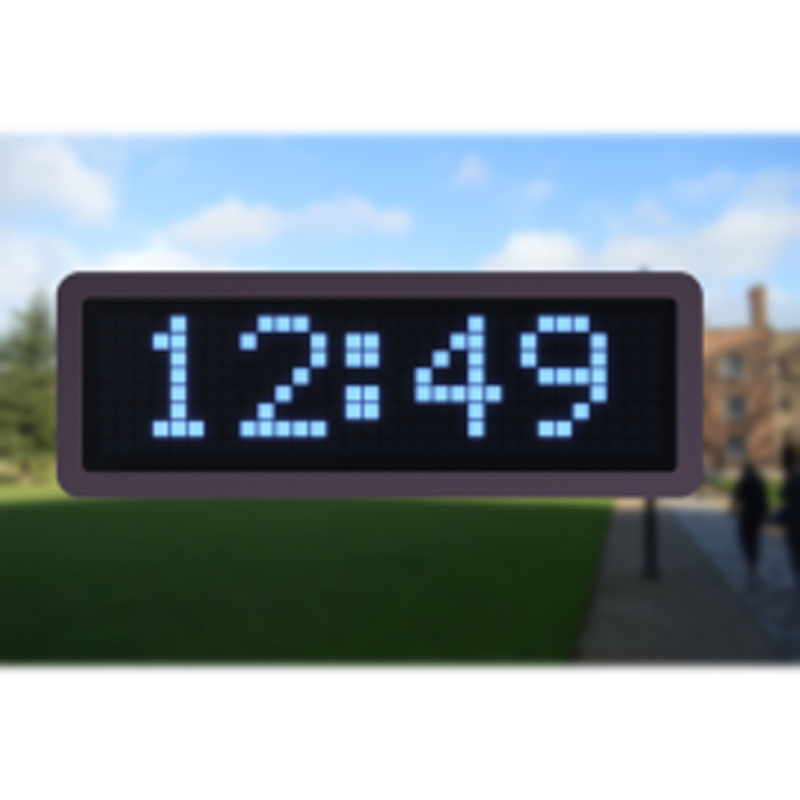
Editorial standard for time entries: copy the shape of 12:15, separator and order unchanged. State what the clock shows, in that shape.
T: 12:49
